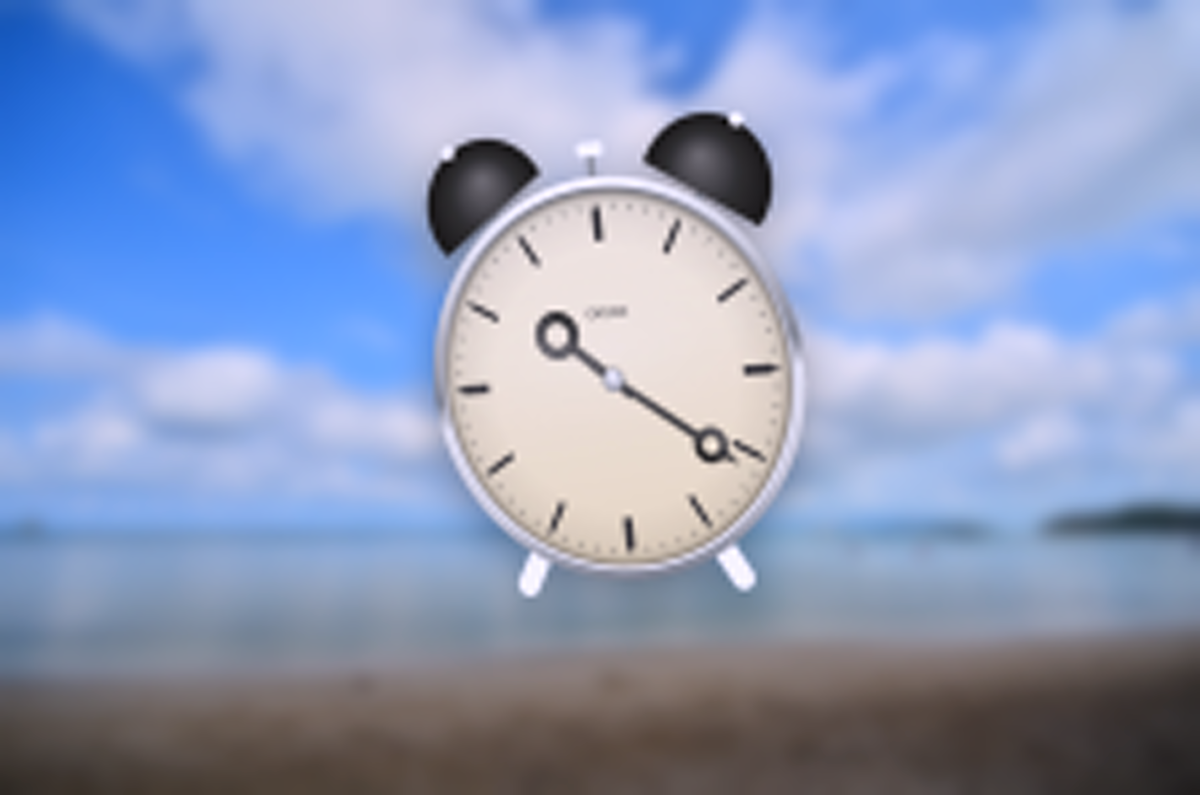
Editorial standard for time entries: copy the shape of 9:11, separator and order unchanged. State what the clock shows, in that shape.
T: 10:21
